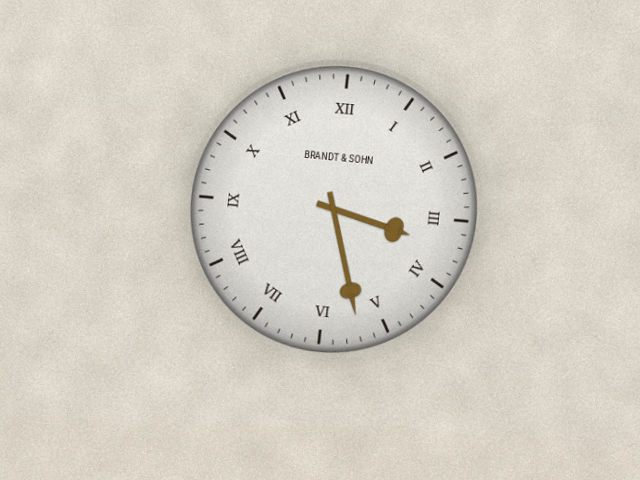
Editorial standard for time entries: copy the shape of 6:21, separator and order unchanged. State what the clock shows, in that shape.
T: 3:27
